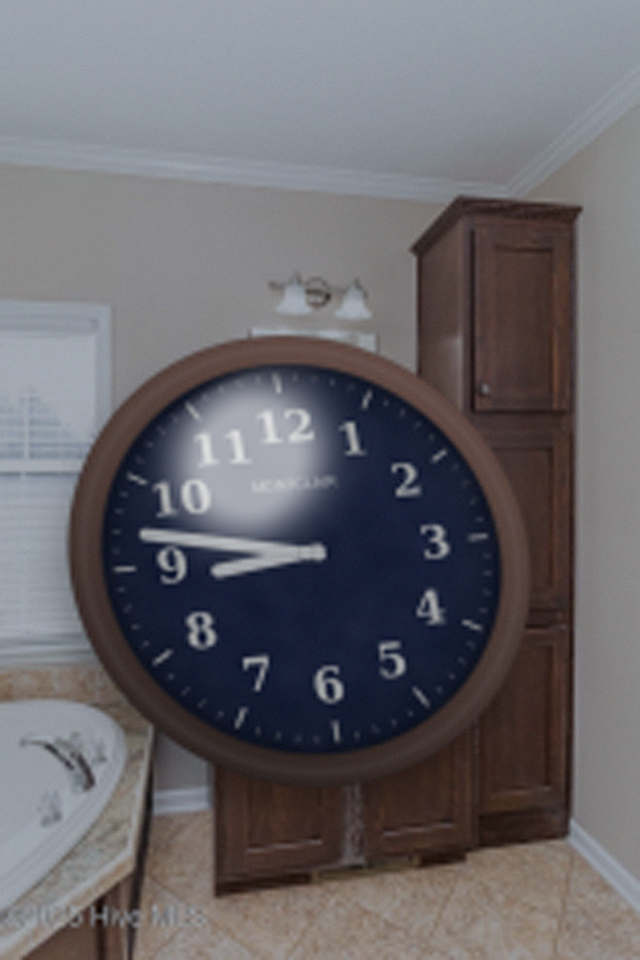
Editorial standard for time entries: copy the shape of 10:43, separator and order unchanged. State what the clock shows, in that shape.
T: 8:47
